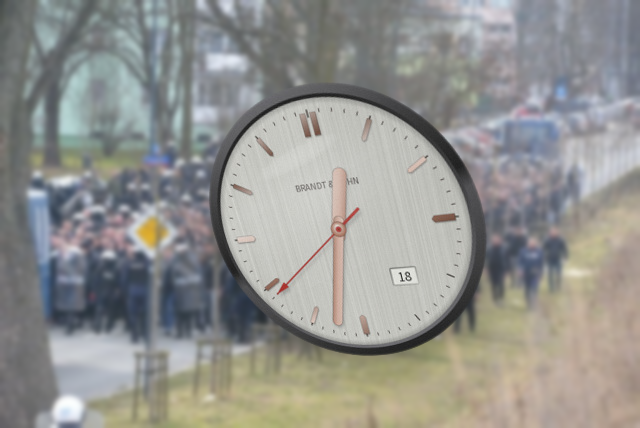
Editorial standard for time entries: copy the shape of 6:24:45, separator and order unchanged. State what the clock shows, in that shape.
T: 12:32:39
